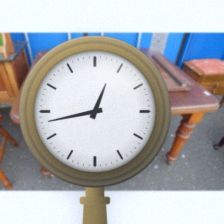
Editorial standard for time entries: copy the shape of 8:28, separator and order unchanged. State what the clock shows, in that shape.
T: 12:43
